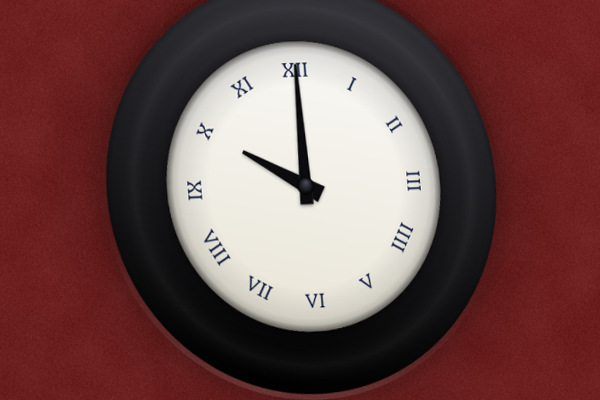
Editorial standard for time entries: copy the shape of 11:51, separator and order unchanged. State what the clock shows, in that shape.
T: 10:00
